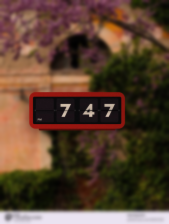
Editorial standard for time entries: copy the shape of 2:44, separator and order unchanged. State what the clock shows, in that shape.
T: 7:47
